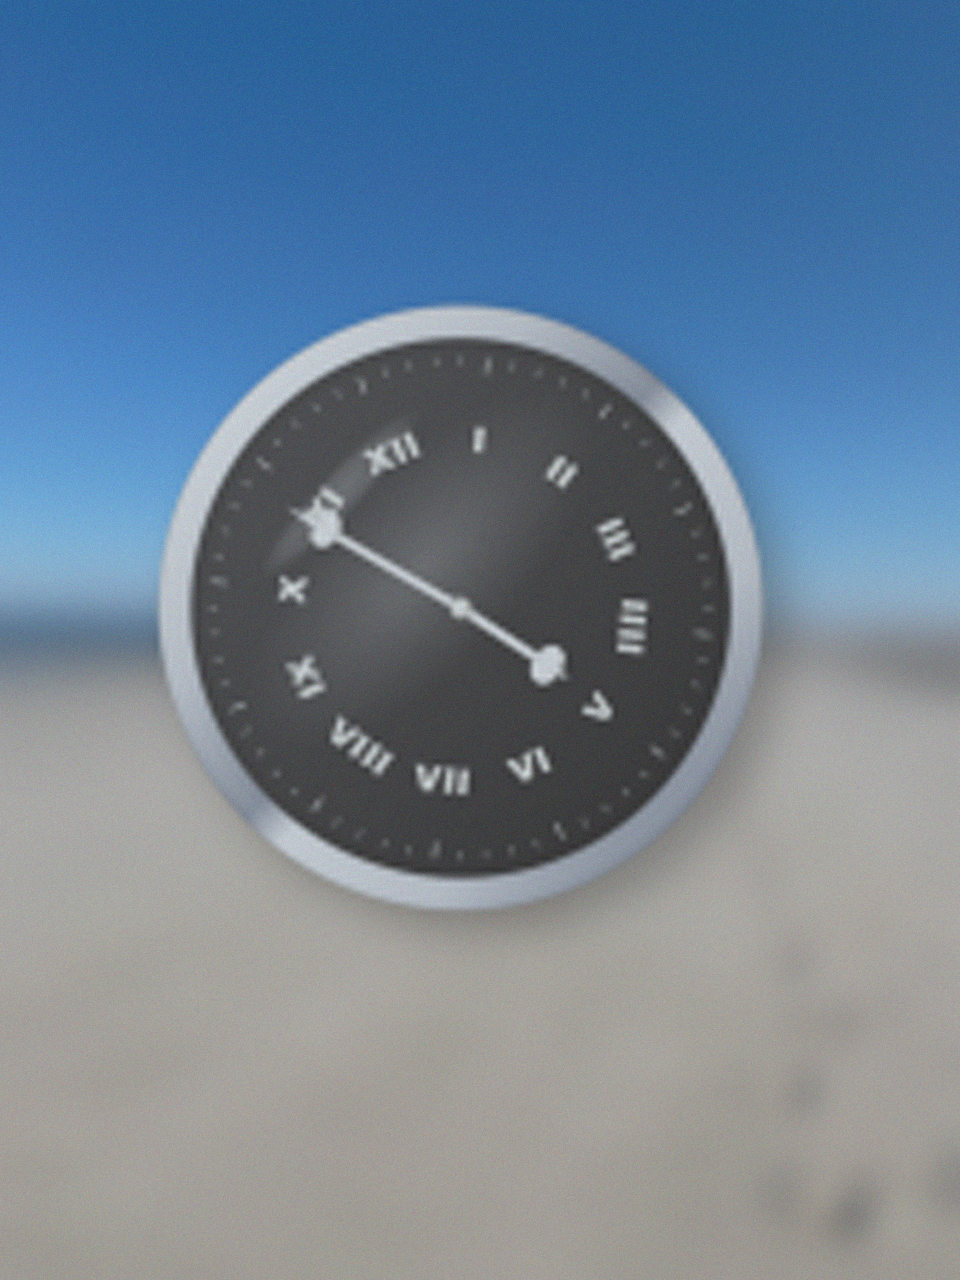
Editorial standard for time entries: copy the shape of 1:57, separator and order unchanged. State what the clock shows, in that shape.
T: 4:54
